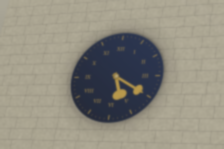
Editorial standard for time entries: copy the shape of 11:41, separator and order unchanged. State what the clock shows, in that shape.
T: 5:20
